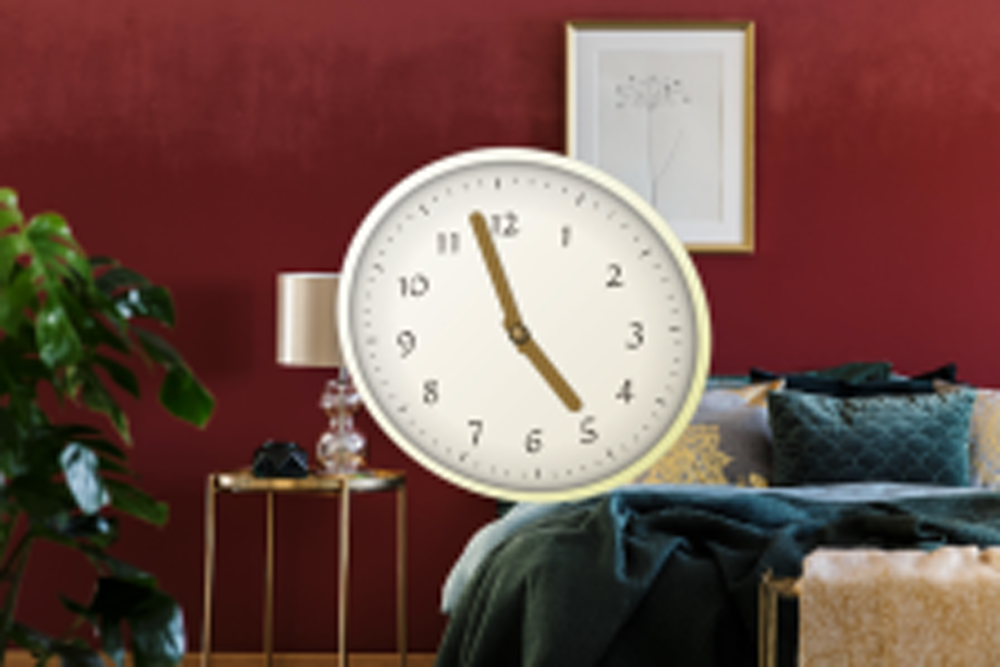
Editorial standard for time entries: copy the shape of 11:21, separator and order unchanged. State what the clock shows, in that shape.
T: 4:58
